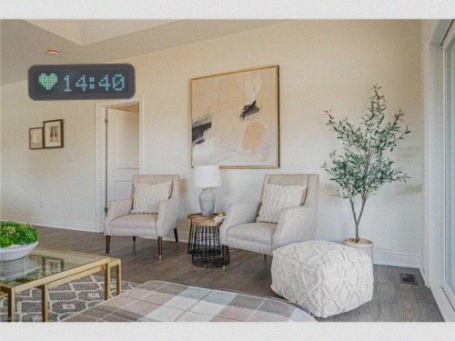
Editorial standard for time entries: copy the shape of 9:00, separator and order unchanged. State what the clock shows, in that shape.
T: 14:40
